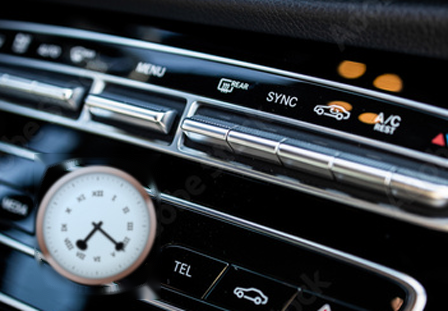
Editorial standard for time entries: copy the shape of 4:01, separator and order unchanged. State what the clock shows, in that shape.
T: 7:22
